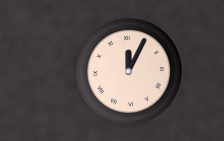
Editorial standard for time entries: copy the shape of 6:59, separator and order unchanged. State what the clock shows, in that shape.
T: 12:05
